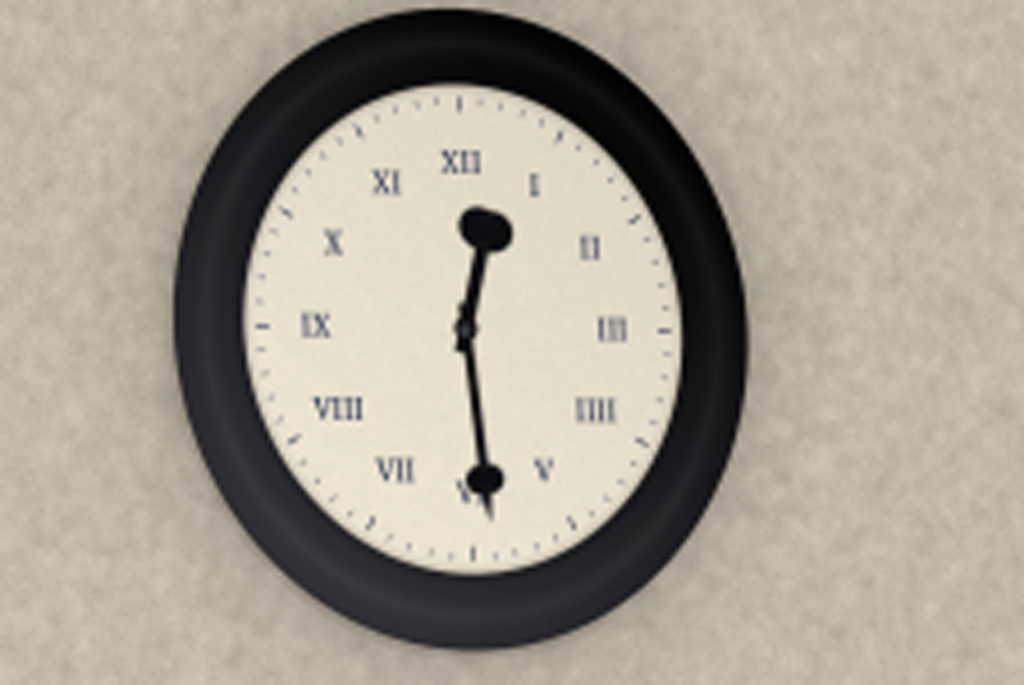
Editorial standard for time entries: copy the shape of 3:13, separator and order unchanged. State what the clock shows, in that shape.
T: 12:29
